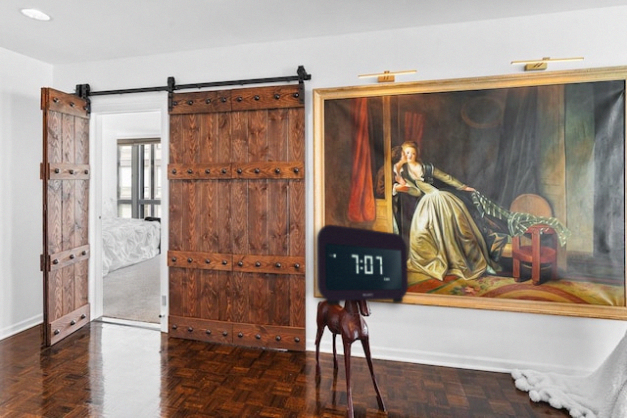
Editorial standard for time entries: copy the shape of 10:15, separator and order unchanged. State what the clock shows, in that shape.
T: 7:07
